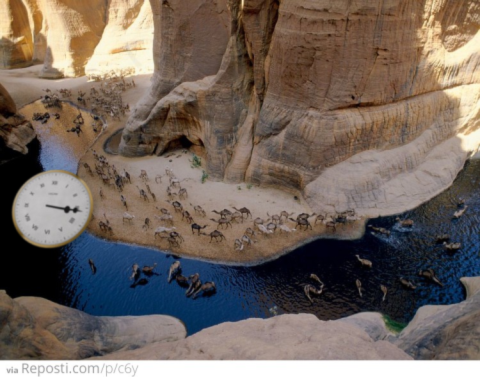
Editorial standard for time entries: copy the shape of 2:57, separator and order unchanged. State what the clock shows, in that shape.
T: 3:16
